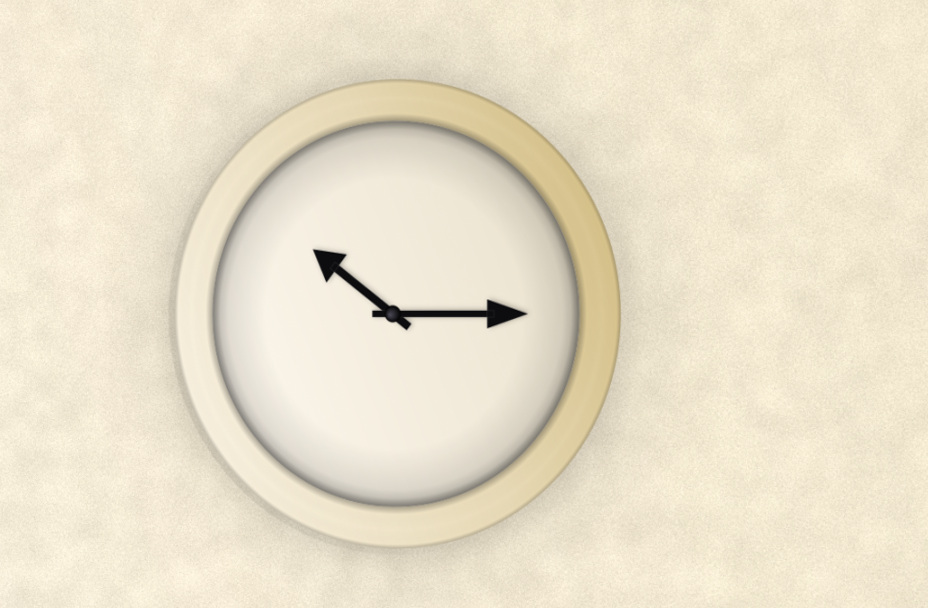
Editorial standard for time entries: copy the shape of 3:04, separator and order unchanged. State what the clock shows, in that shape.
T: 10:15
